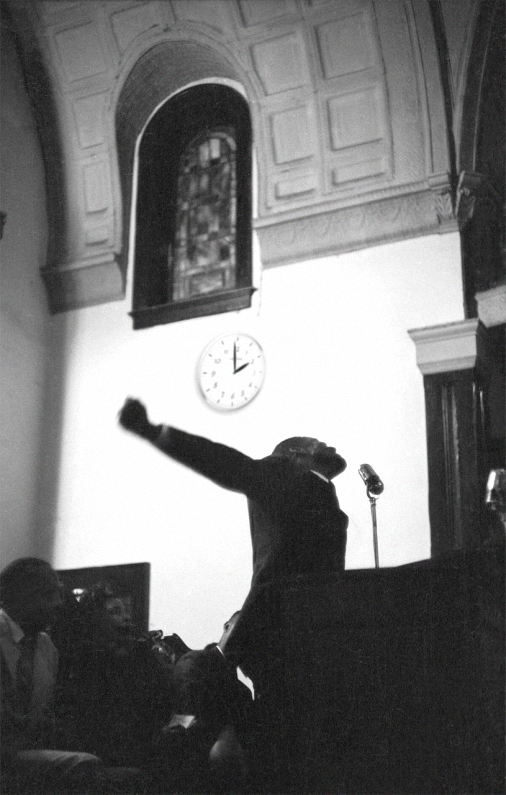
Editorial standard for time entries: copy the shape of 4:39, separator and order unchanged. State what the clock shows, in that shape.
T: 1:59
